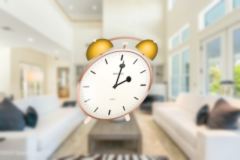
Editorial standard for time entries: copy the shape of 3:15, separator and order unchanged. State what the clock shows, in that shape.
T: 2:01
